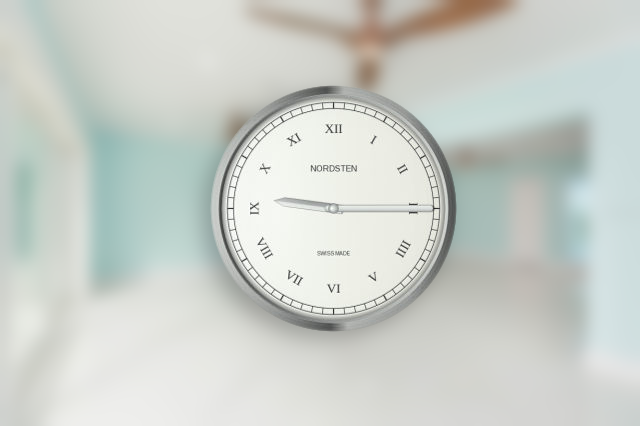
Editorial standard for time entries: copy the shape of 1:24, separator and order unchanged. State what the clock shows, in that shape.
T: 9:15
